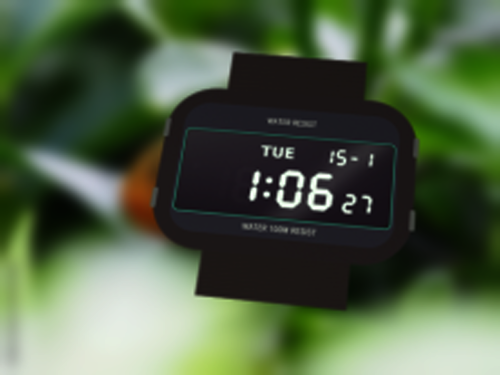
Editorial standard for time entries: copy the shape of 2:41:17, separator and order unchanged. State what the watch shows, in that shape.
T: 1:06:27
